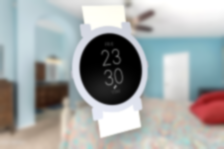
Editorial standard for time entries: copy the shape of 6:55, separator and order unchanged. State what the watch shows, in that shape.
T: 23:30
